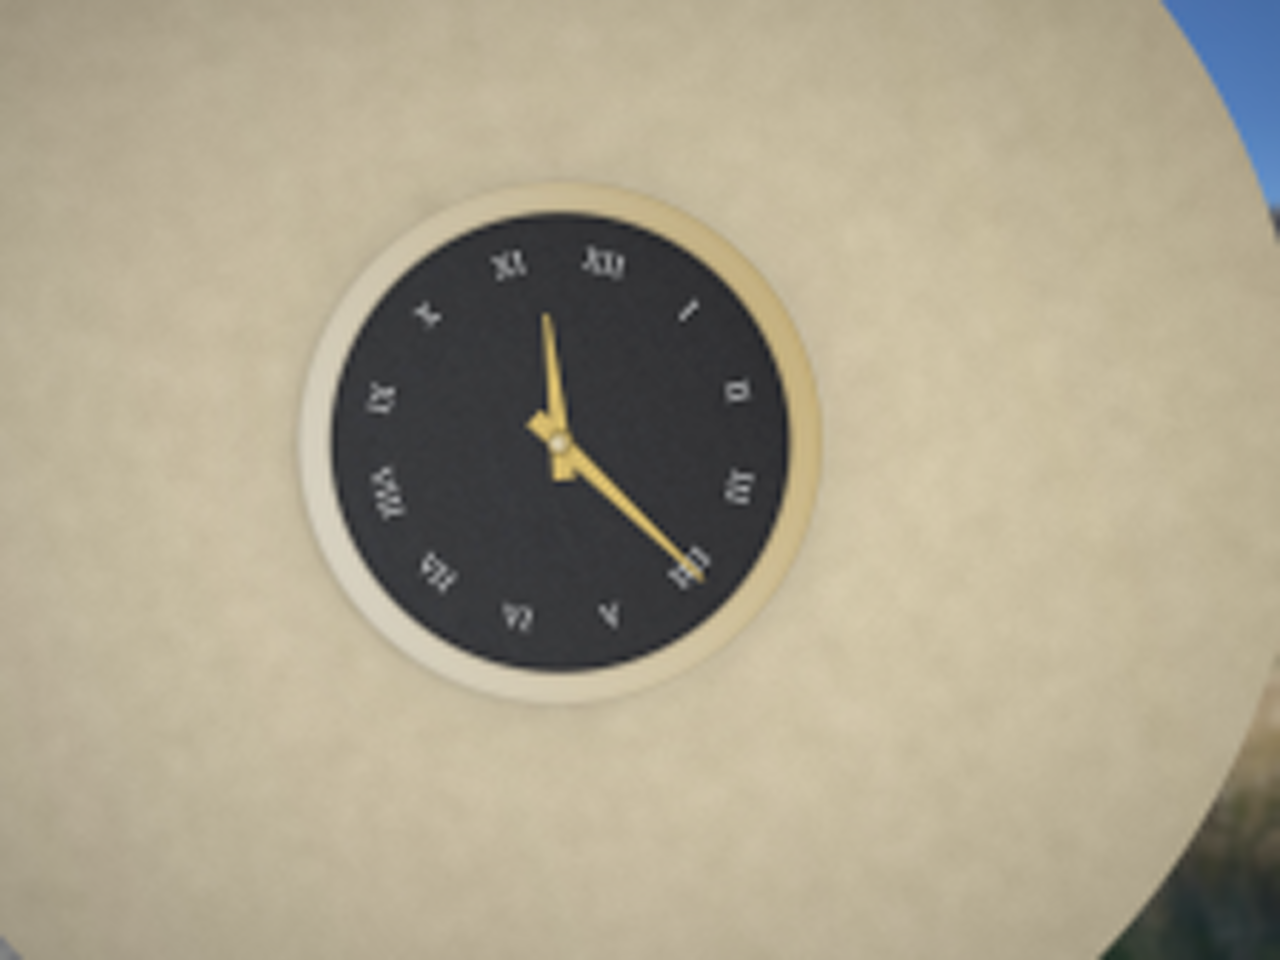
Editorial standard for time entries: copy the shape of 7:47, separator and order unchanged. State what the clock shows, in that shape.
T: 11:20
